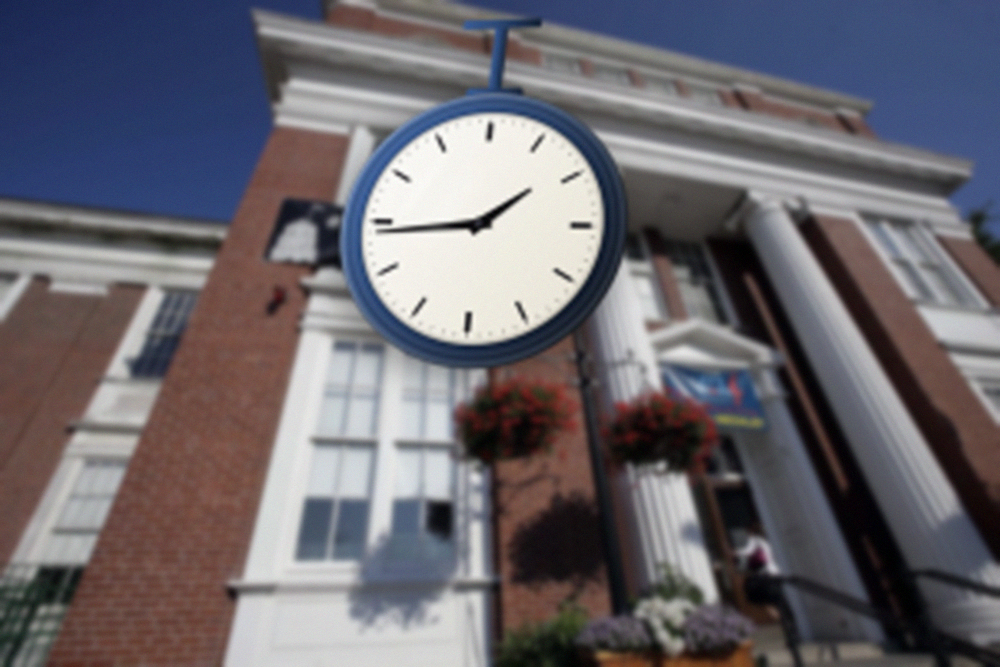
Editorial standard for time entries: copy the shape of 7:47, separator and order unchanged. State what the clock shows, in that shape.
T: 1:44
